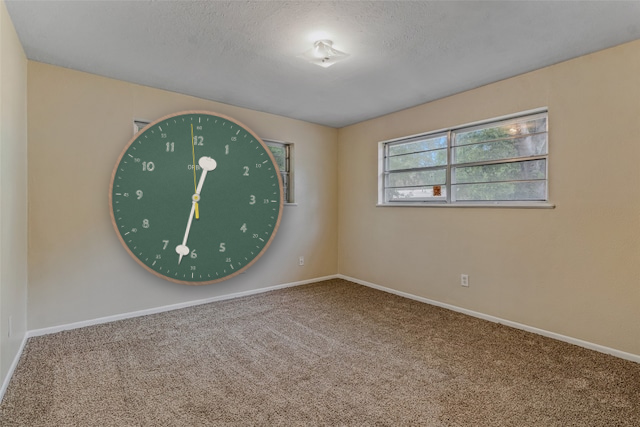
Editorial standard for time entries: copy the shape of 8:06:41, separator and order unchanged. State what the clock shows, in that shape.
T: 12:31:59
